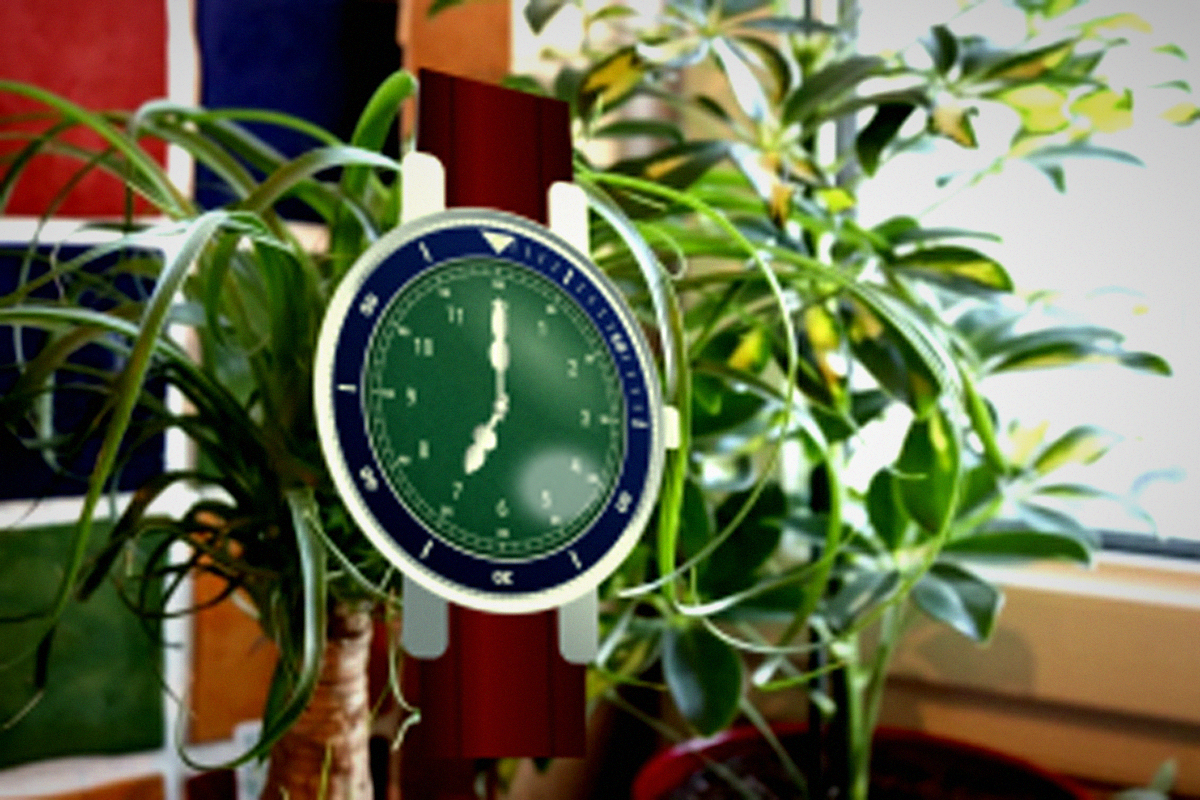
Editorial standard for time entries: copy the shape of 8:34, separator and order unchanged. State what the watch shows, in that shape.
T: 7:00
